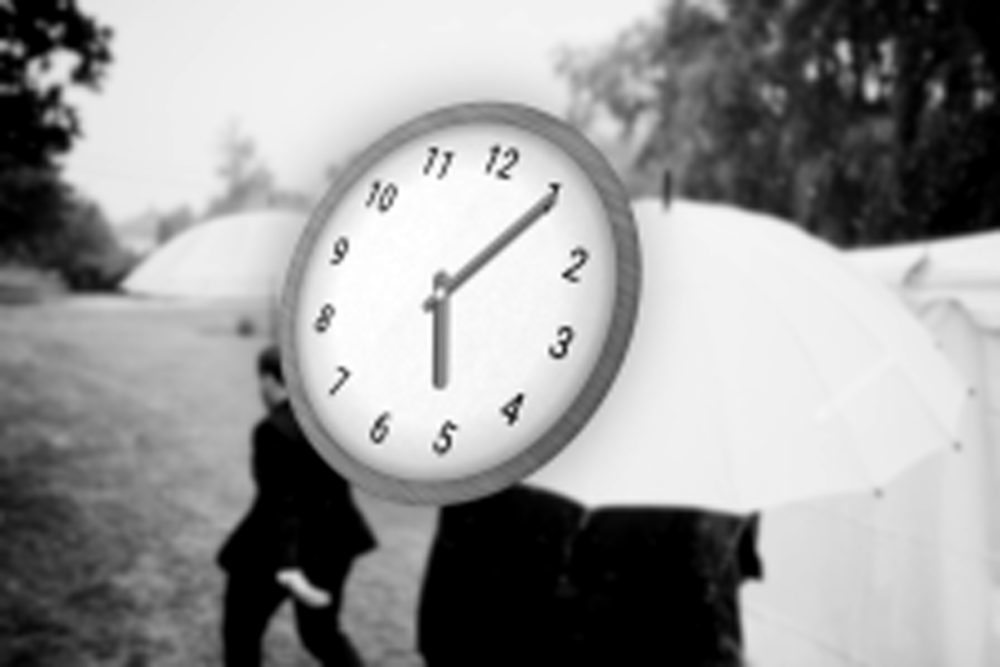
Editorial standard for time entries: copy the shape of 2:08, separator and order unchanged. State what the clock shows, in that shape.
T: 5:05
